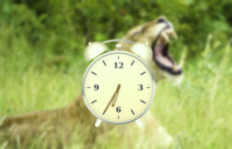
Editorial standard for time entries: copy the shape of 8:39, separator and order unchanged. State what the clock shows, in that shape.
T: 6:35
